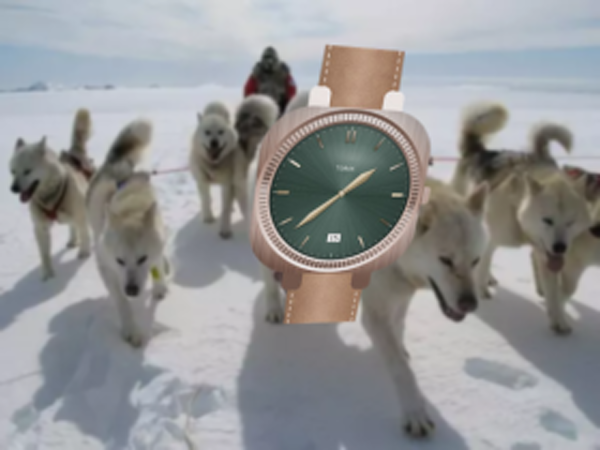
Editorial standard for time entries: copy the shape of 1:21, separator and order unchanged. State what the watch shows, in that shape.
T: 1:38
